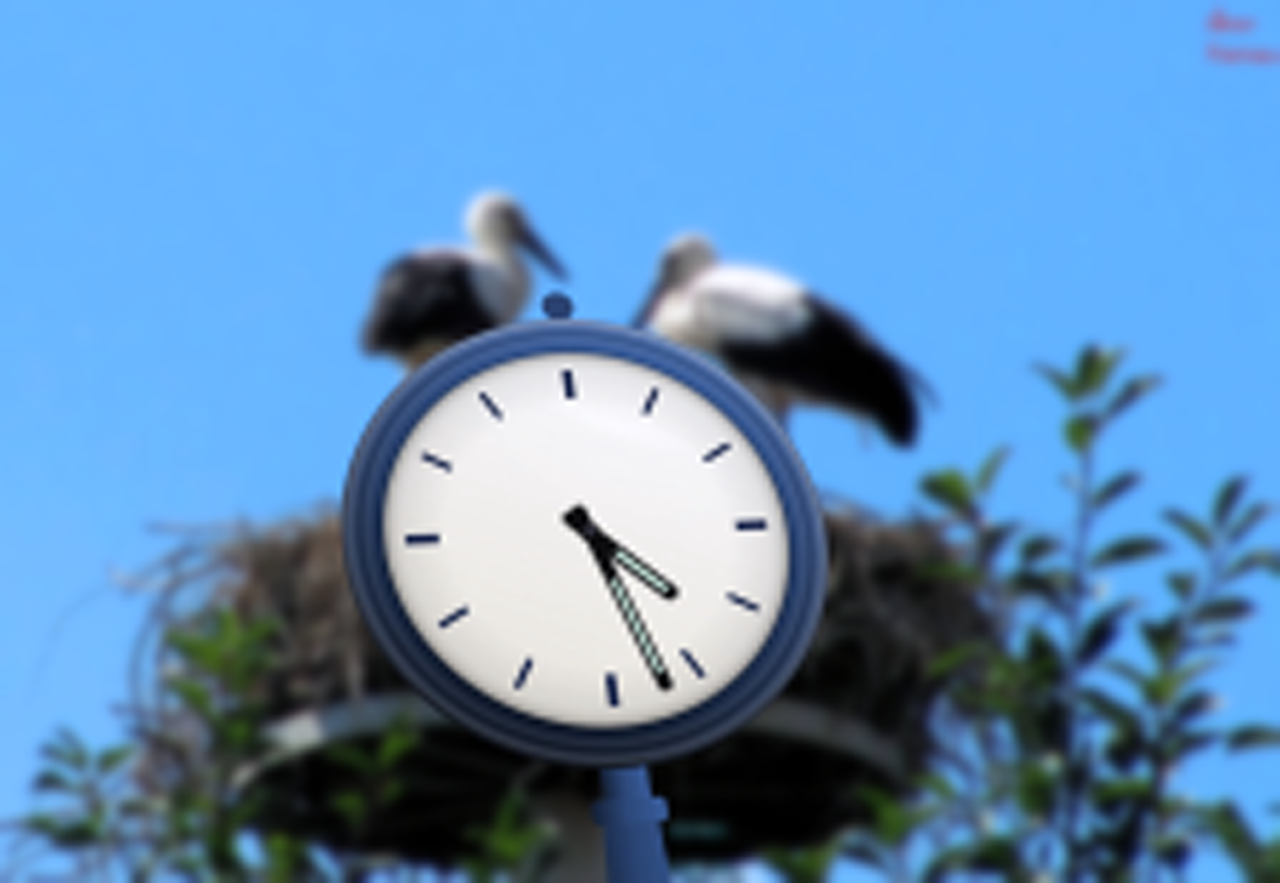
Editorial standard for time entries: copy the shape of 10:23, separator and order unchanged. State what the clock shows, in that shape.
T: 4:27
